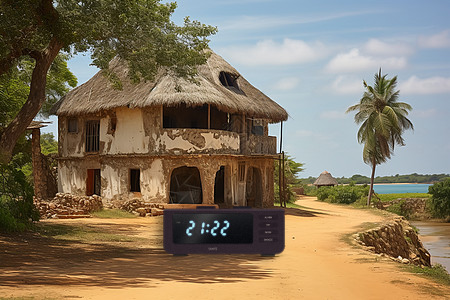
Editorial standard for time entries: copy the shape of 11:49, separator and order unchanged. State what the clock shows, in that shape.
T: 21:22
